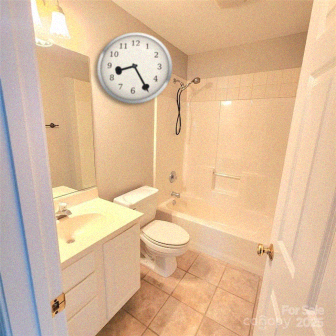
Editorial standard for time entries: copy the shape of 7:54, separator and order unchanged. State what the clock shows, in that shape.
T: 8:25
